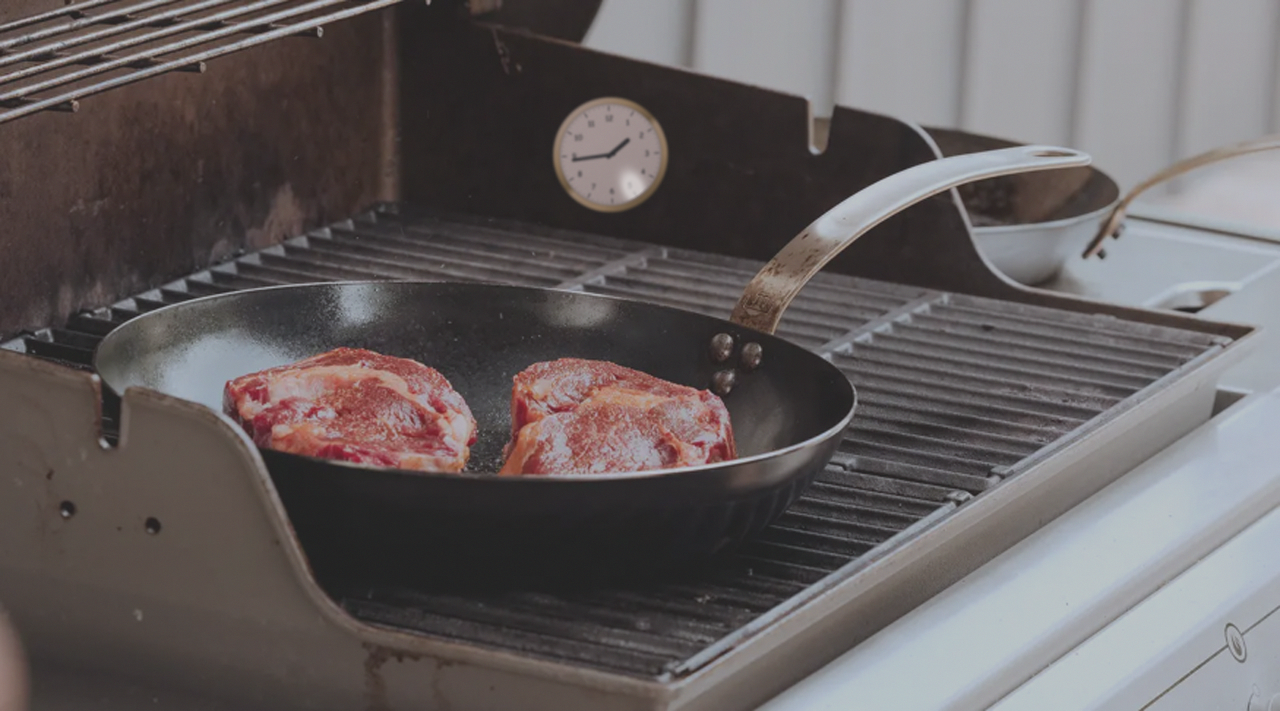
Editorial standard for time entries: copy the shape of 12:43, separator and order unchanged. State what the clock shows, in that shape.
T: 1:44
